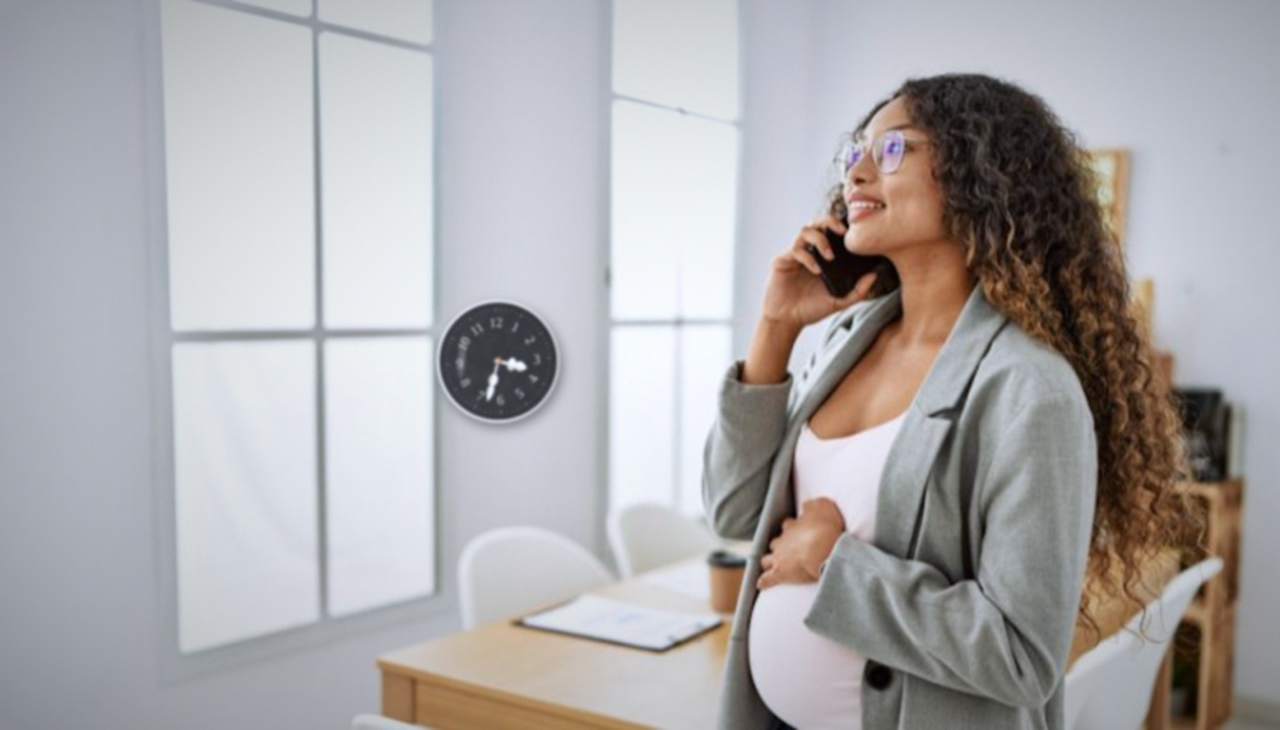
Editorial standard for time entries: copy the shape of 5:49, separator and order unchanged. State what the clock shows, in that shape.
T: 3:33
